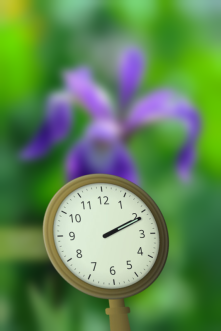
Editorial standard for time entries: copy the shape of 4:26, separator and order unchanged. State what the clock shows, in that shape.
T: 2:11
